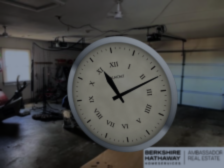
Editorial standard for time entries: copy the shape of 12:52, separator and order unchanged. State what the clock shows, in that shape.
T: 11:12
